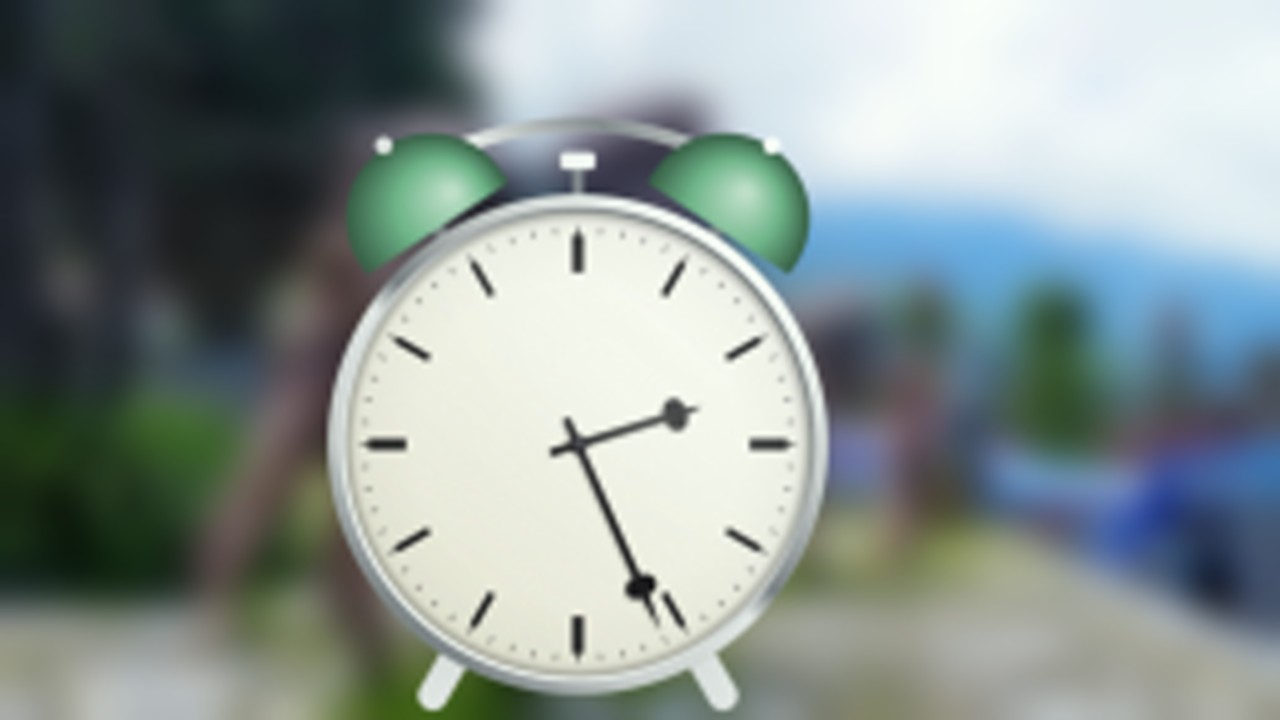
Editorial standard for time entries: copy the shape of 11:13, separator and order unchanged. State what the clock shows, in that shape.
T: 2:26
